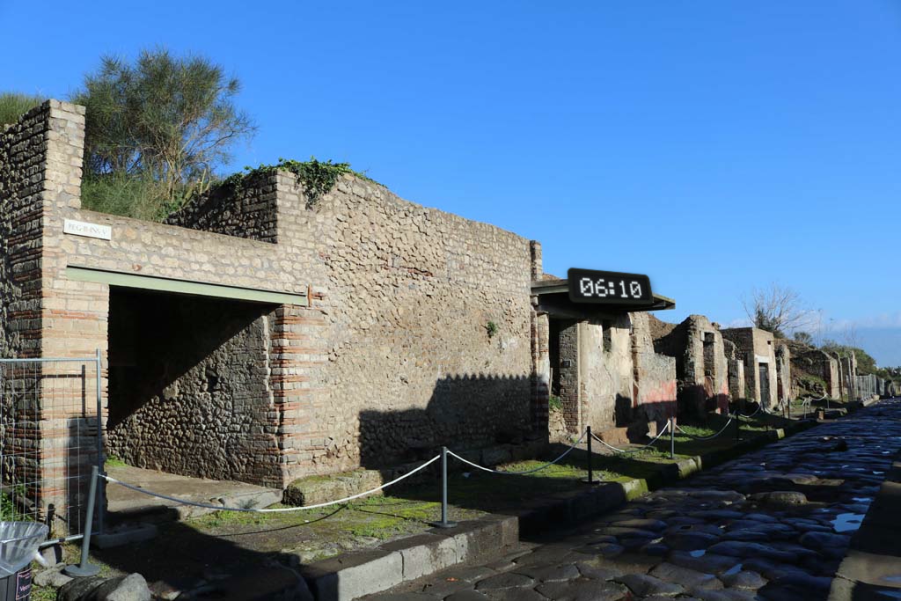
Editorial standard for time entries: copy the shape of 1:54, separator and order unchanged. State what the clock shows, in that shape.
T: 6:10
